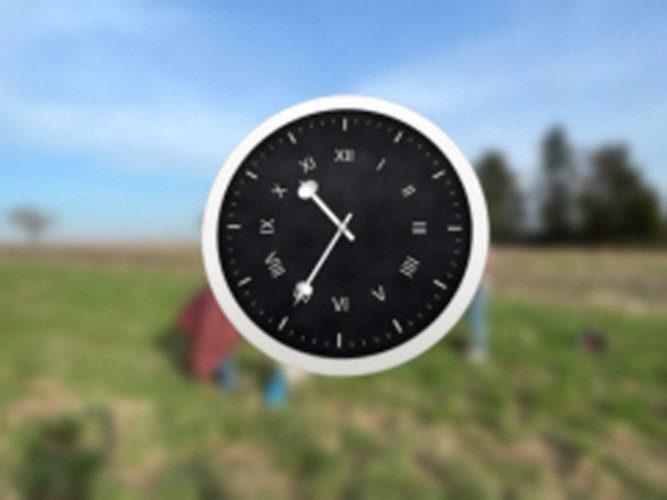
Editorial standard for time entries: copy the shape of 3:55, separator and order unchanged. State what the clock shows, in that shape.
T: 10:35
